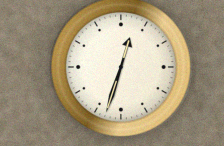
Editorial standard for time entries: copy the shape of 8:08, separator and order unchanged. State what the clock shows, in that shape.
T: 12:33
